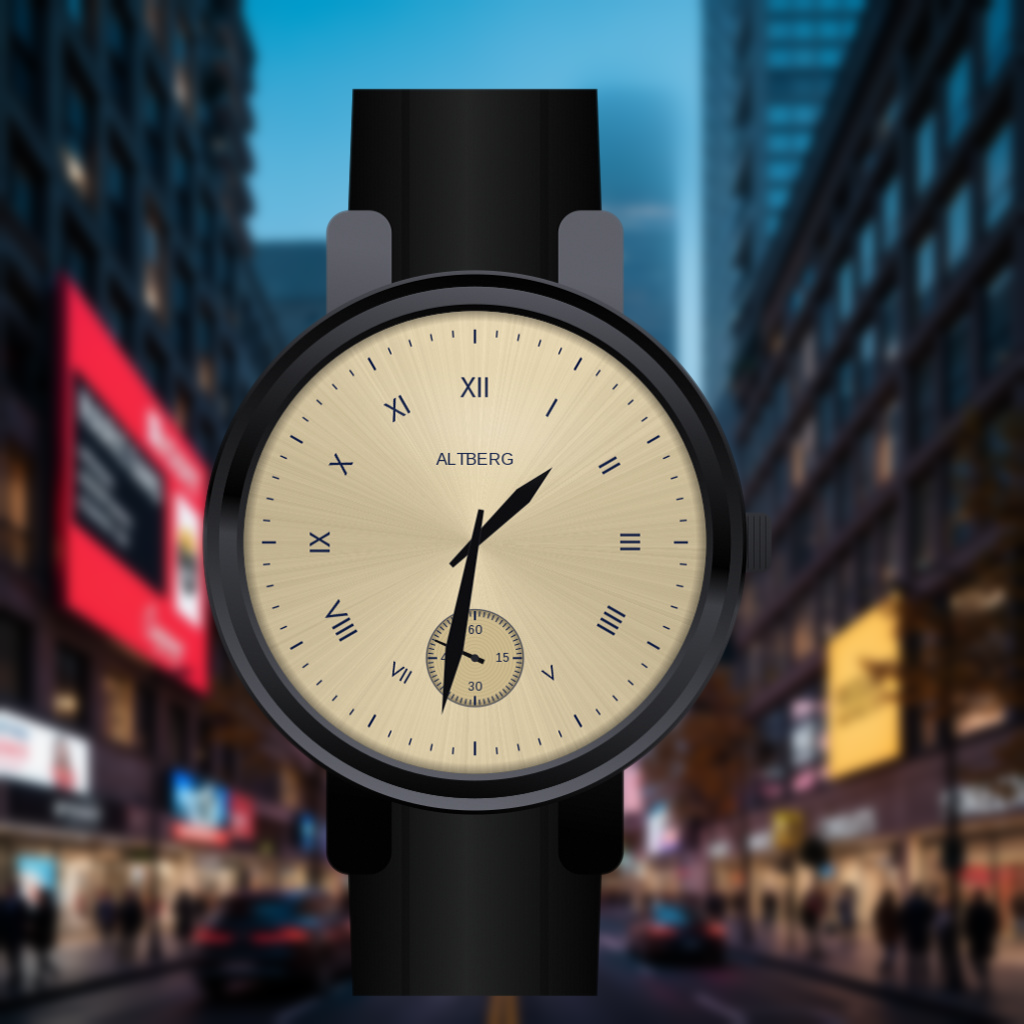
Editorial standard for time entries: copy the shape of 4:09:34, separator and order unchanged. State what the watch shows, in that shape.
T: 1:31:49
